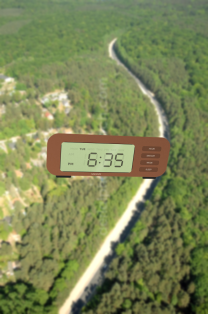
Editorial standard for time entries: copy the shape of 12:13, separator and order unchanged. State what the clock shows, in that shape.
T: 6:35
